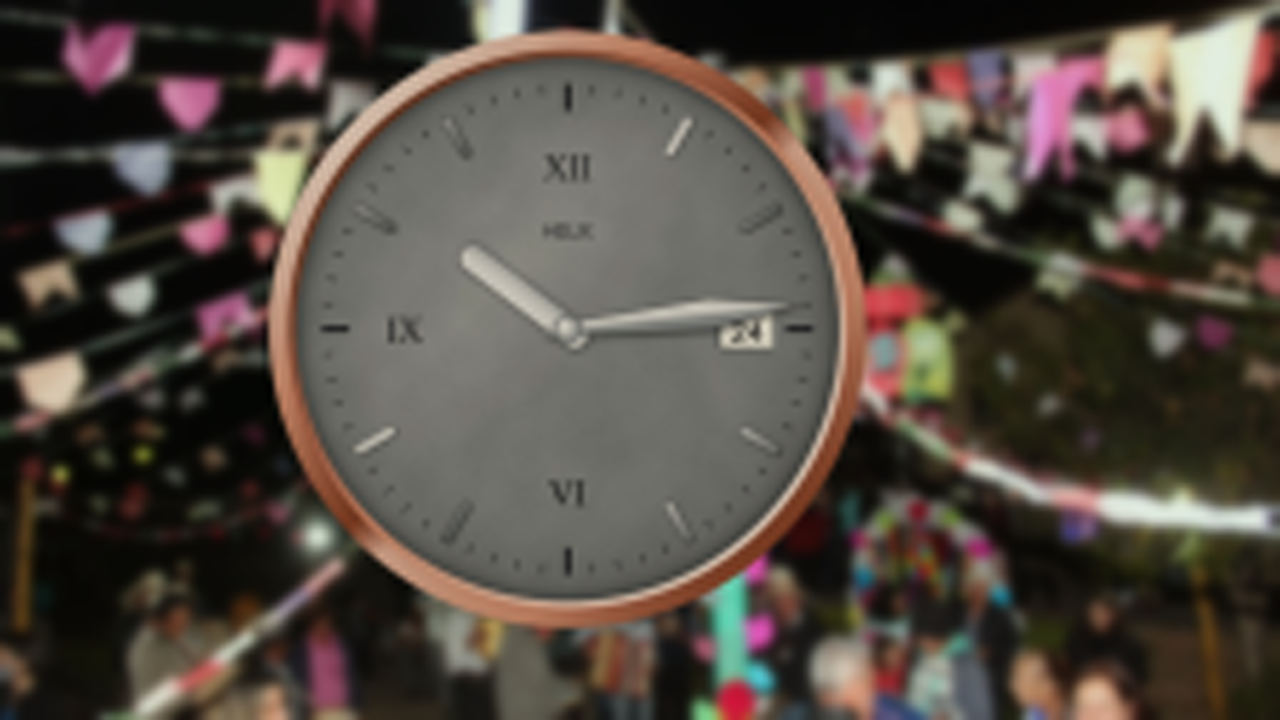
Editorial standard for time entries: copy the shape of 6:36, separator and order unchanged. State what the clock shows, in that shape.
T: 10:14
